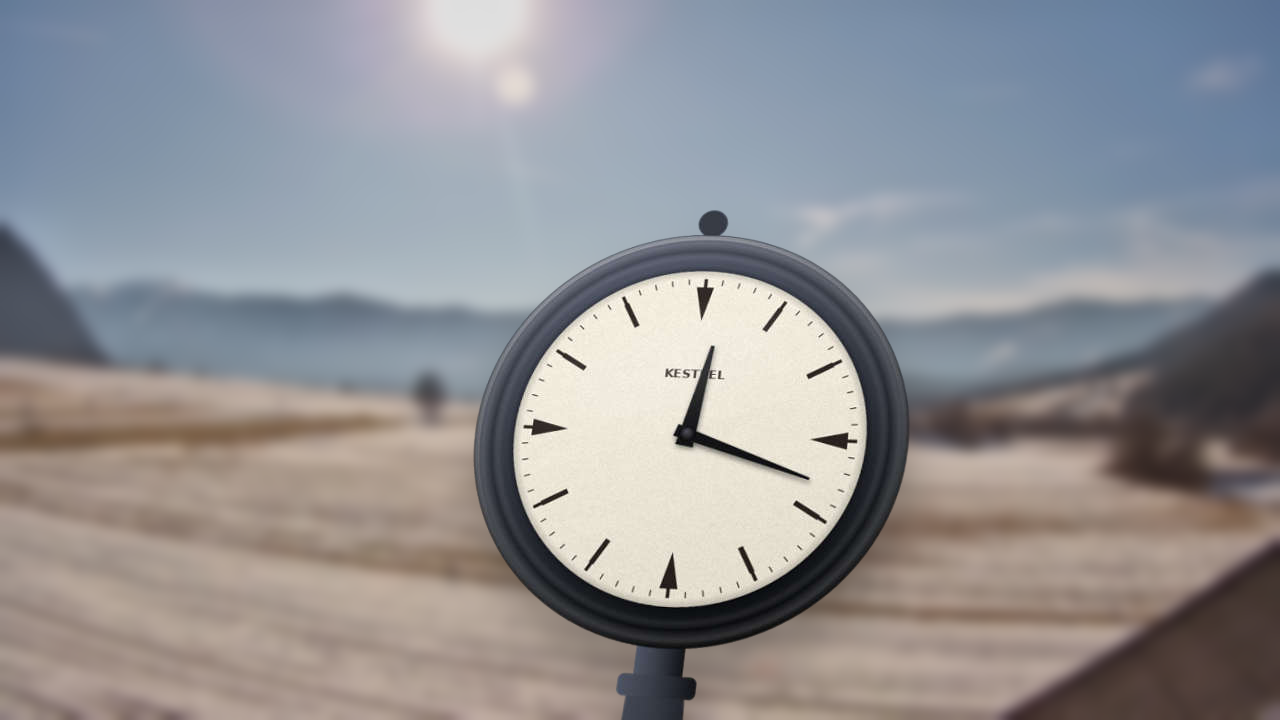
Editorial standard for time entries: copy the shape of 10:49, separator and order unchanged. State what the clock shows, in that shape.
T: 12:18
